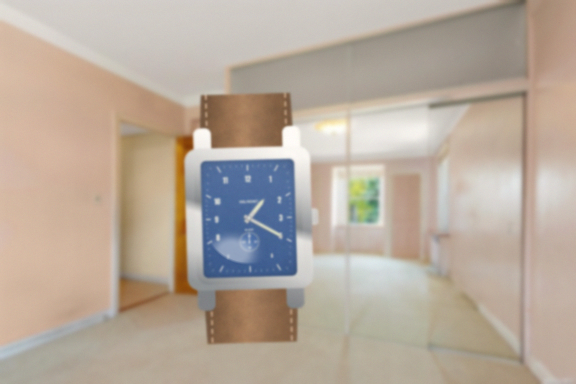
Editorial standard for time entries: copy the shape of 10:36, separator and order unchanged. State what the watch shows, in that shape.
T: 1:20
